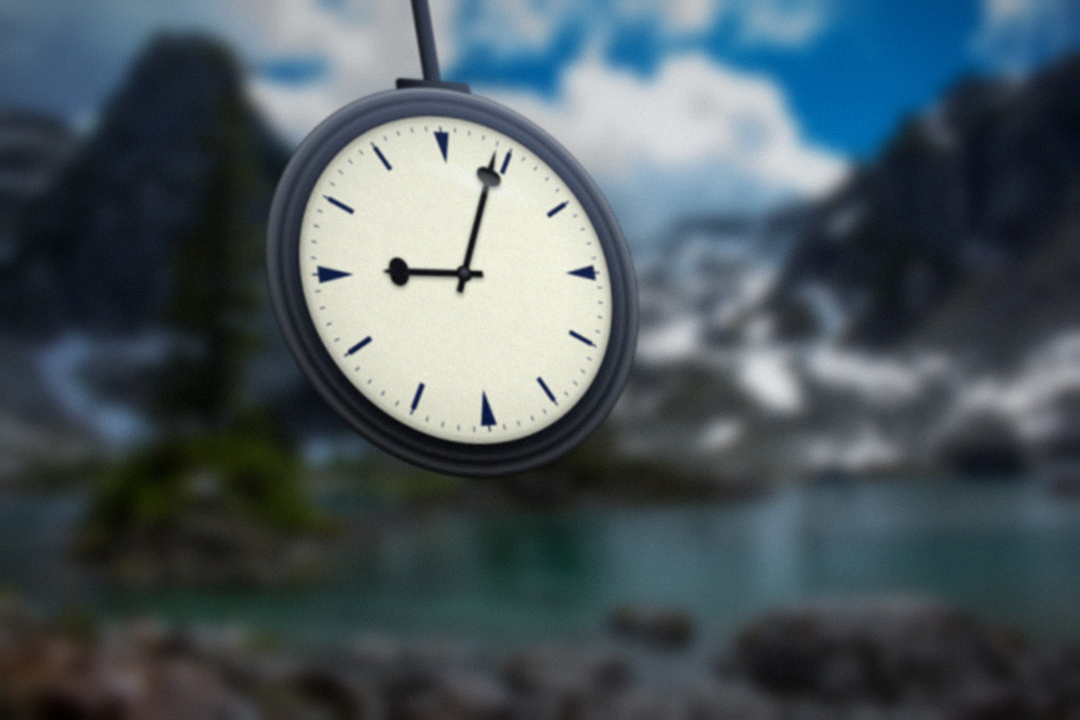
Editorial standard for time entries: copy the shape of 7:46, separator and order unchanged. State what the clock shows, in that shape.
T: 9:04
